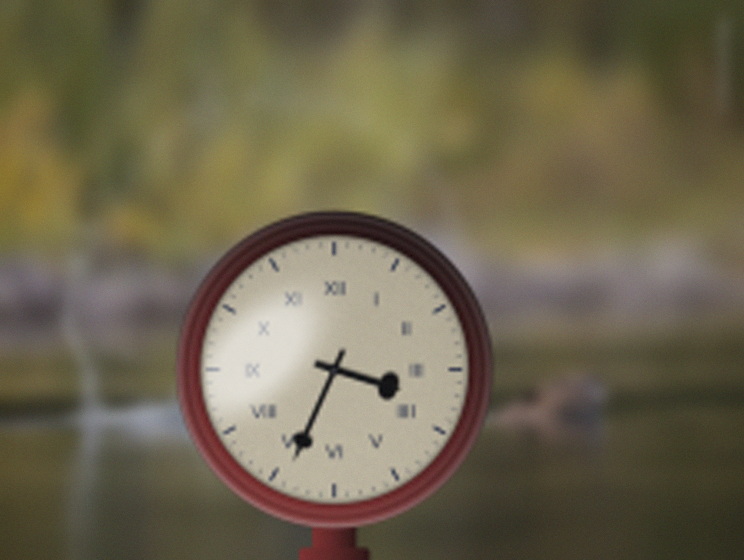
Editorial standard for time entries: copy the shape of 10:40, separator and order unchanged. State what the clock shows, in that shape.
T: 3:34
